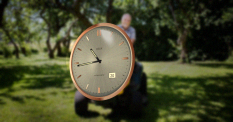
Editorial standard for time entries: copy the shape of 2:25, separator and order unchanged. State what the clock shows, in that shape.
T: 10:44
